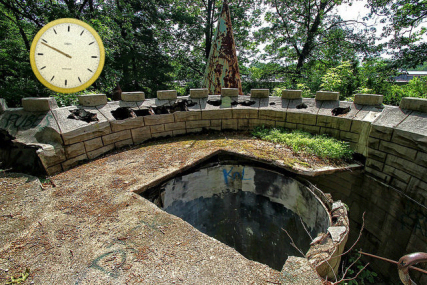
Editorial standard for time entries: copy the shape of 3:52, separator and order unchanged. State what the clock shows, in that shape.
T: 9:49
